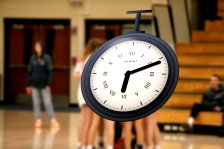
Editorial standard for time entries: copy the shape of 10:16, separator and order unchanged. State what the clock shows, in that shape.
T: 6:11
